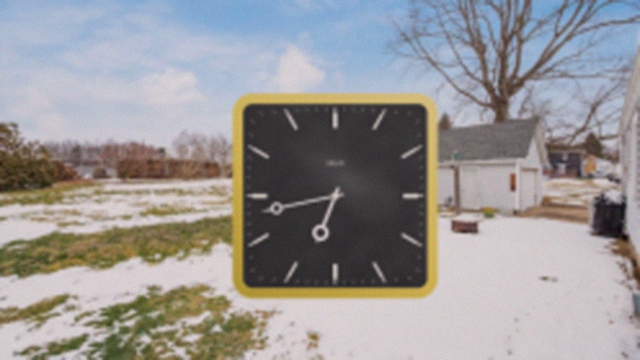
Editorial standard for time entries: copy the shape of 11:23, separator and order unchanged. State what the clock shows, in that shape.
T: 6:43
